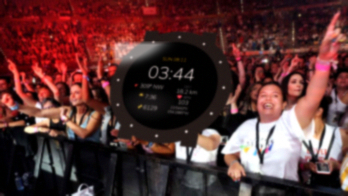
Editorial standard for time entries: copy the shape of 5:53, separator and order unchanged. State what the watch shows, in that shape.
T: 3:44
